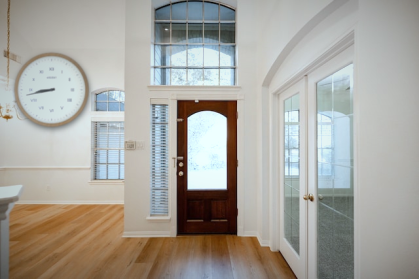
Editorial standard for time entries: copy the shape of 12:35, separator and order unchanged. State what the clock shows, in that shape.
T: 8:43
